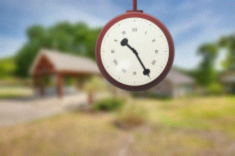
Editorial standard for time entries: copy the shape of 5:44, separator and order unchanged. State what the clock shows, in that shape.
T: 10:25
